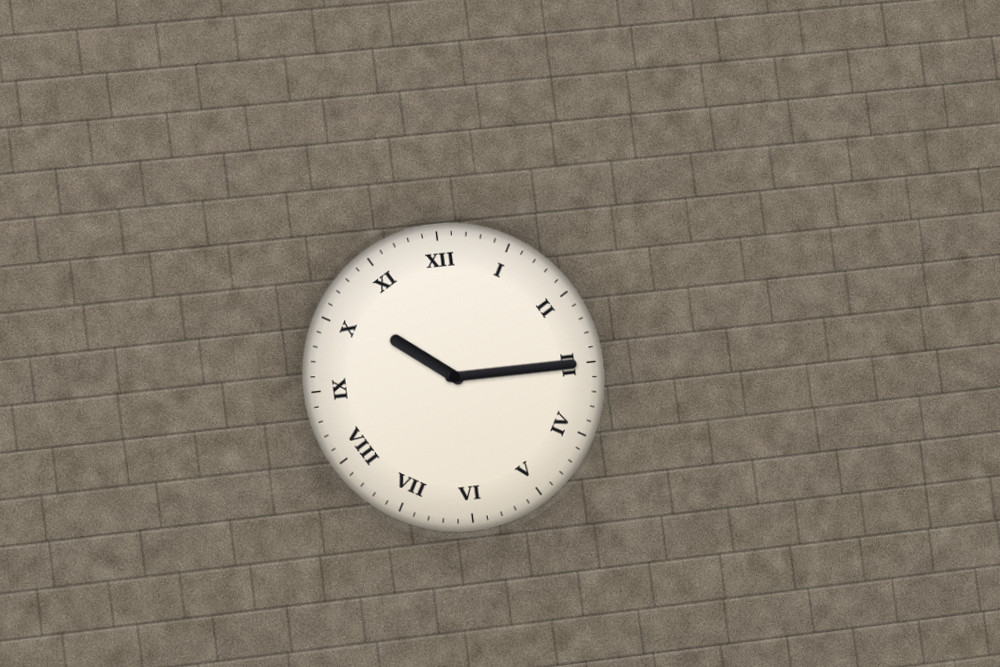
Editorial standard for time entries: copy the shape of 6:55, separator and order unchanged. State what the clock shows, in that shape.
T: 10:15
